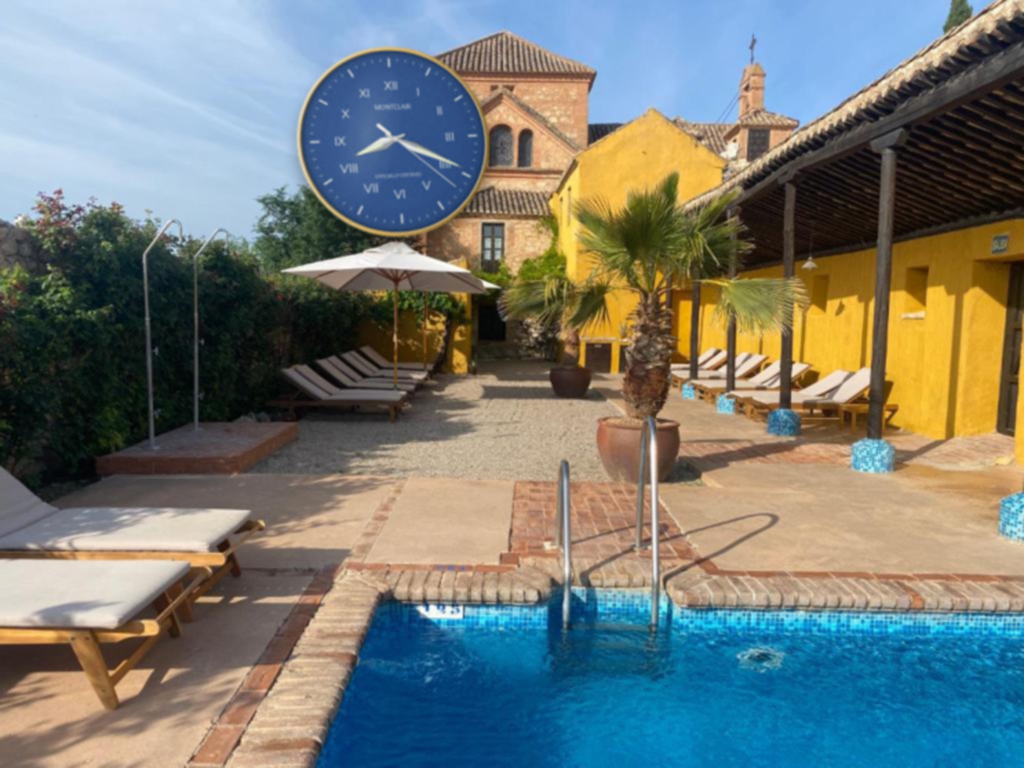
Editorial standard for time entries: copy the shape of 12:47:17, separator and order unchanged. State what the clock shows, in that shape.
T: 8:19:22
